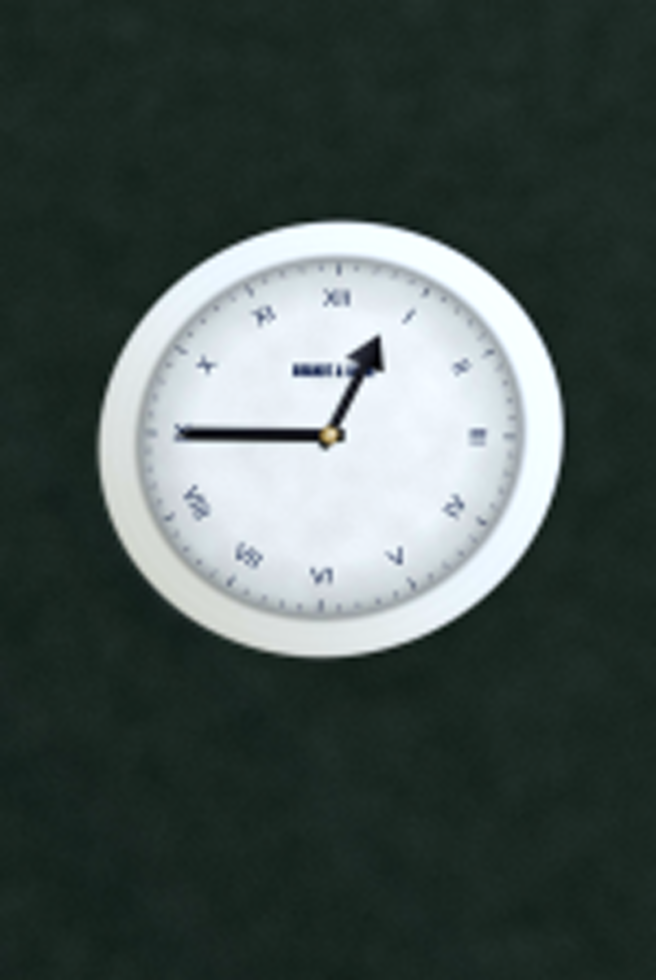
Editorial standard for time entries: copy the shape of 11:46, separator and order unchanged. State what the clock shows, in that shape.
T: 12:45
